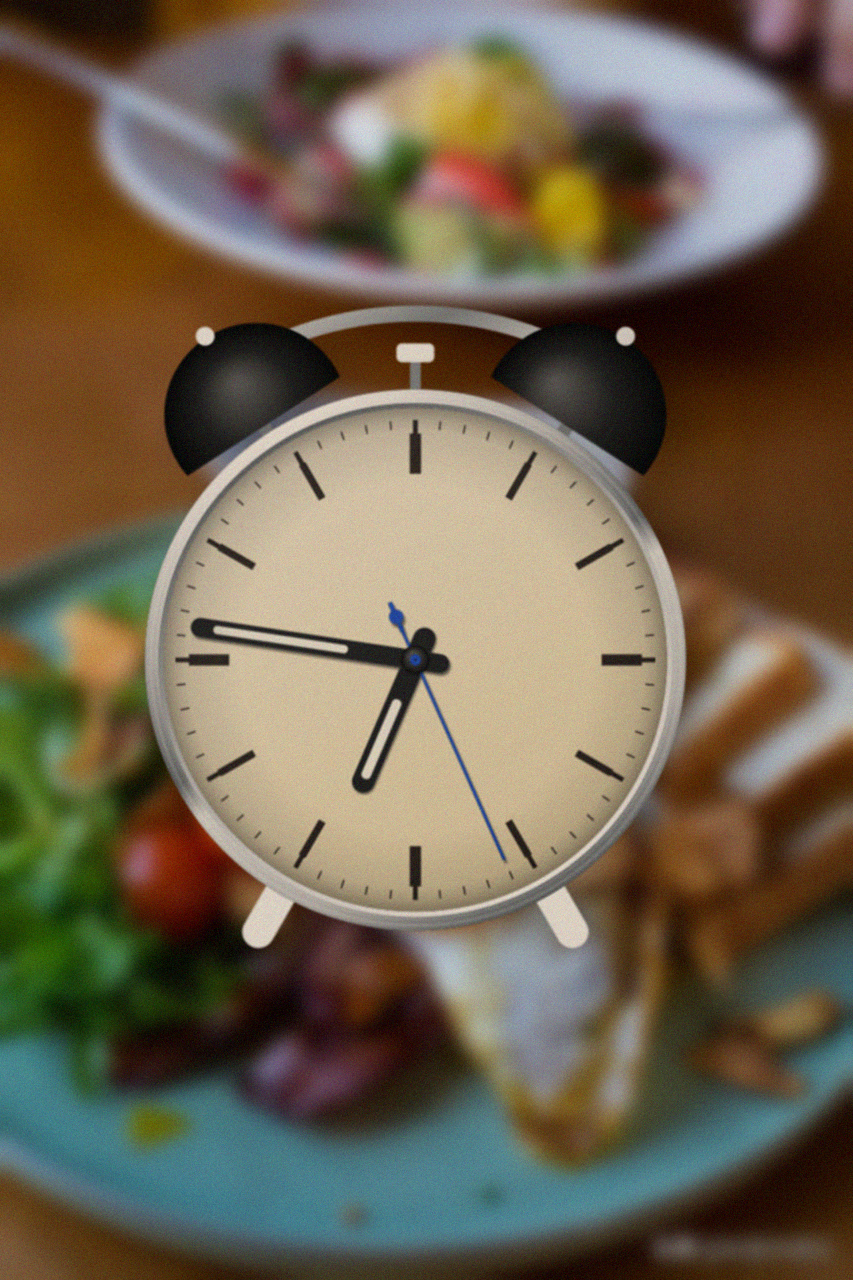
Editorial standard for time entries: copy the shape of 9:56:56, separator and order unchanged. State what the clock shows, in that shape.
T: 6:46:26
